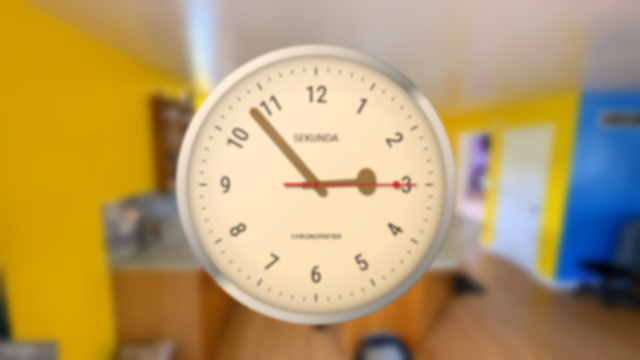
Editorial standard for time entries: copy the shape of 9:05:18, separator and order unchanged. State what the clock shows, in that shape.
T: 2:53:15
